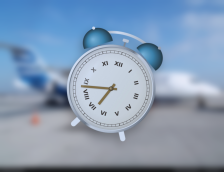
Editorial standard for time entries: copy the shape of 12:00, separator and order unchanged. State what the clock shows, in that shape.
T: 6:43
